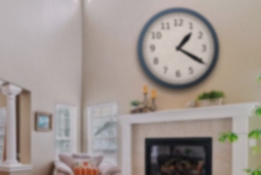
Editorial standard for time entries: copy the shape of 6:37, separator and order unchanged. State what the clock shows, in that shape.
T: 1:20
